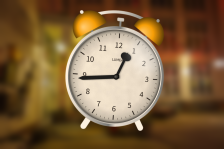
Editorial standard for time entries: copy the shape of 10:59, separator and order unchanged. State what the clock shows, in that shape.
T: 12:44
